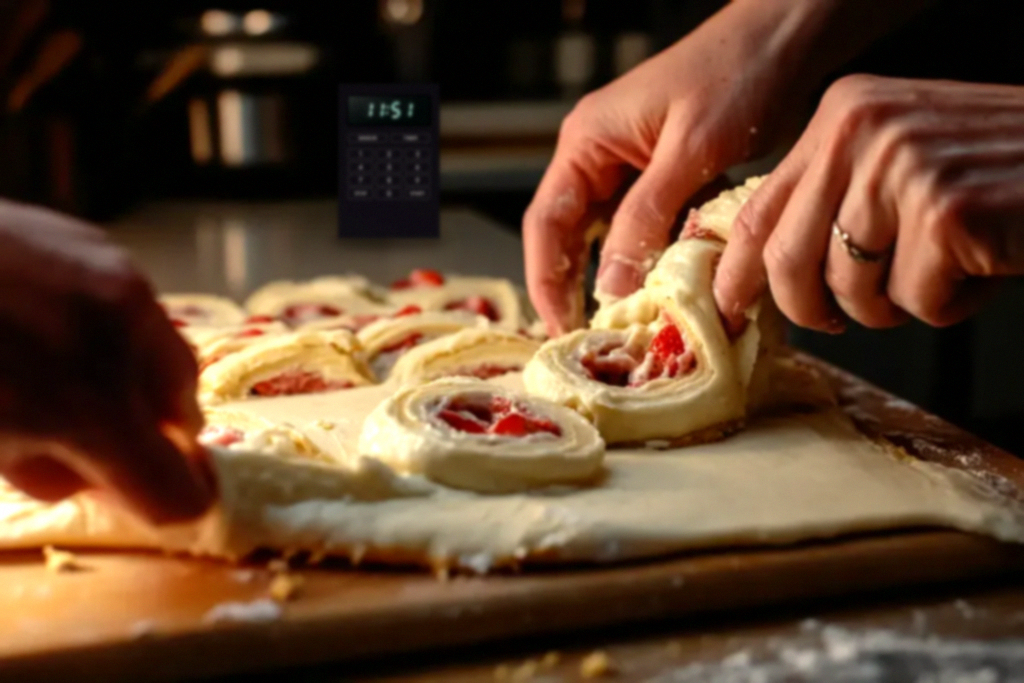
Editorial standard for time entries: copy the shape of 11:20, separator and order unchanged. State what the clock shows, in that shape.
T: 11:51
